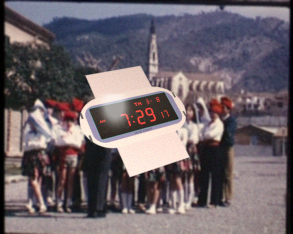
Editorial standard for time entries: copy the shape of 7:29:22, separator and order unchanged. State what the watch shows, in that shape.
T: 7:29:17
